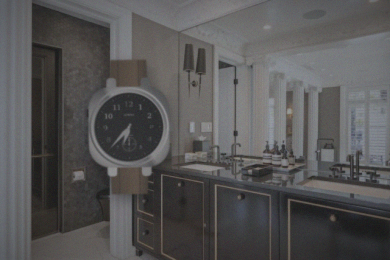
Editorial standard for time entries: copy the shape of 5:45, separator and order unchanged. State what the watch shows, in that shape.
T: 6:37
